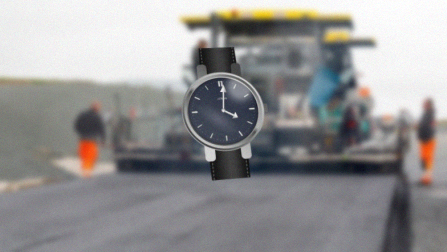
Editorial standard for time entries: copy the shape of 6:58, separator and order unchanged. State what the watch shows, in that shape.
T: 4:01
